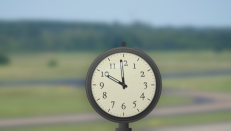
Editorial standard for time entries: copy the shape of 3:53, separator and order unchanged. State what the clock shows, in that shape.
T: 9:59
